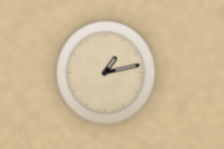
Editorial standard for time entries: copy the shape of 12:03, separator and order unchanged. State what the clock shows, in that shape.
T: 1:13
